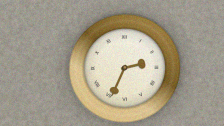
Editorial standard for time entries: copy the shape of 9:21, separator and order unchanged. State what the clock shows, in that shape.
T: 2:34
